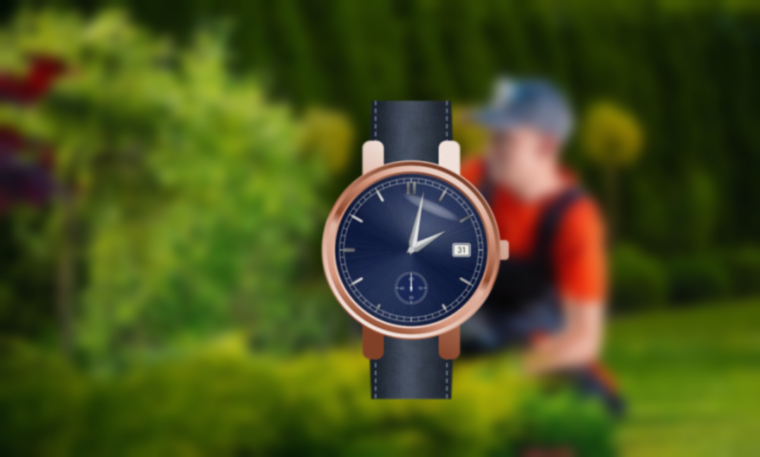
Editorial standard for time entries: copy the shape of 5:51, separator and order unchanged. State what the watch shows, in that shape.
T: 2:02
